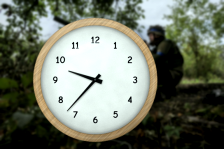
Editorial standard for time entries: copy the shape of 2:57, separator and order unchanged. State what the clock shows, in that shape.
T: 9:37
